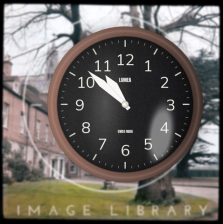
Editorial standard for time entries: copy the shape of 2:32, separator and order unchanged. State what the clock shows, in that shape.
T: 10:52
